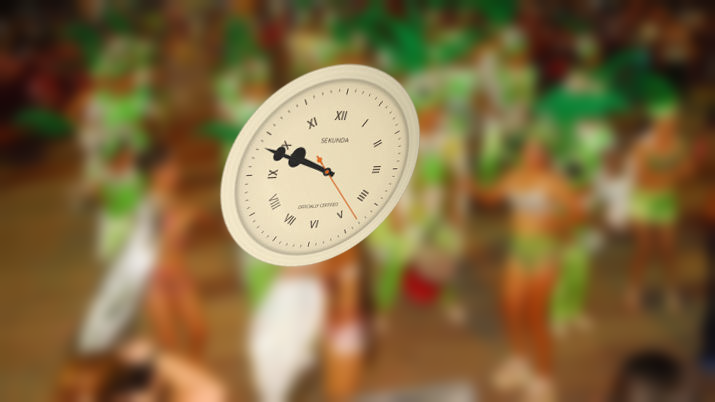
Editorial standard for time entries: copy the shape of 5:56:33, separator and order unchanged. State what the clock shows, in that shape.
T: 9:48:23
